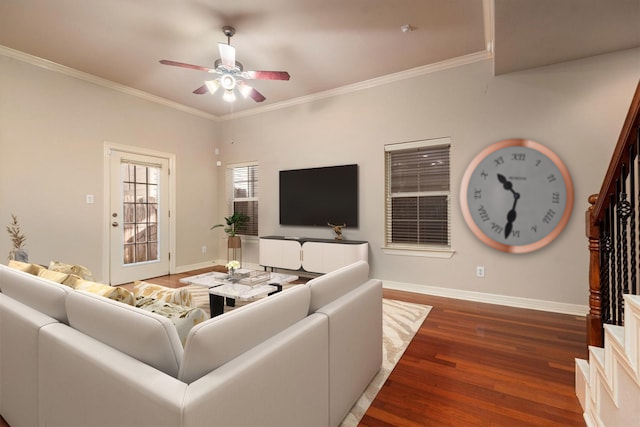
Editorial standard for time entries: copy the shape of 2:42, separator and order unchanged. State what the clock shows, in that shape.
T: 10:32
